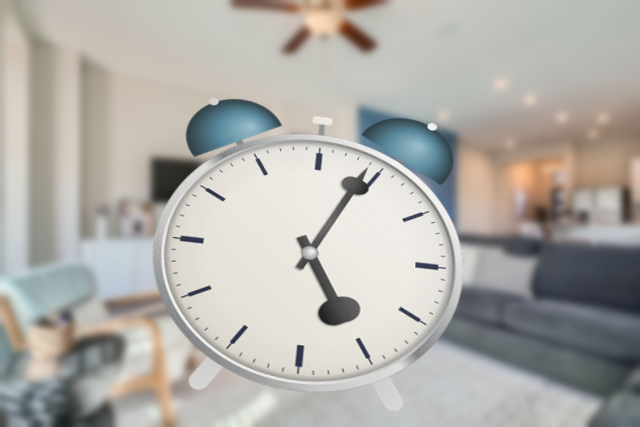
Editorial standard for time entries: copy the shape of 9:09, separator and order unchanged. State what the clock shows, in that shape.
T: 5:04
